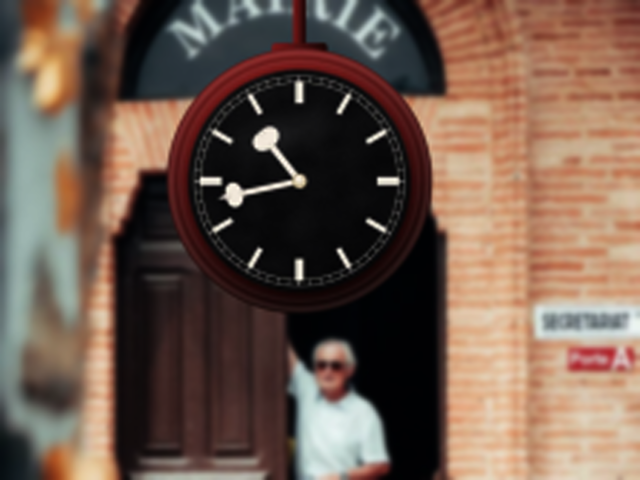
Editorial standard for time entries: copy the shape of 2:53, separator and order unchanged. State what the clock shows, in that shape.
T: 10:43
